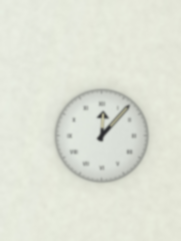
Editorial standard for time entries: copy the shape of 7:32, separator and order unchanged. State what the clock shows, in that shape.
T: 12:07
